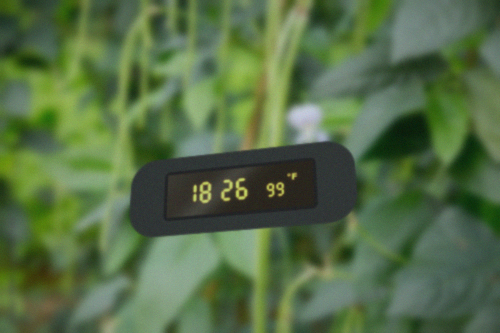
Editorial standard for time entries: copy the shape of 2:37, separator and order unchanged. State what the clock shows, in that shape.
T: 18:26
